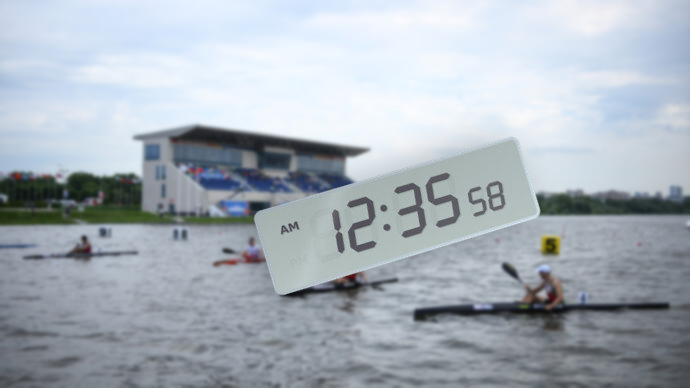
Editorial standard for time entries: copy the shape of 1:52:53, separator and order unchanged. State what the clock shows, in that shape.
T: 12:35:58
